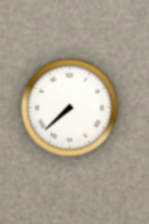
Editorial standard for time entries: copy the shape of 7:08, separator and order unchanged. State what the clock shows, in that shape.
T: 7:38
